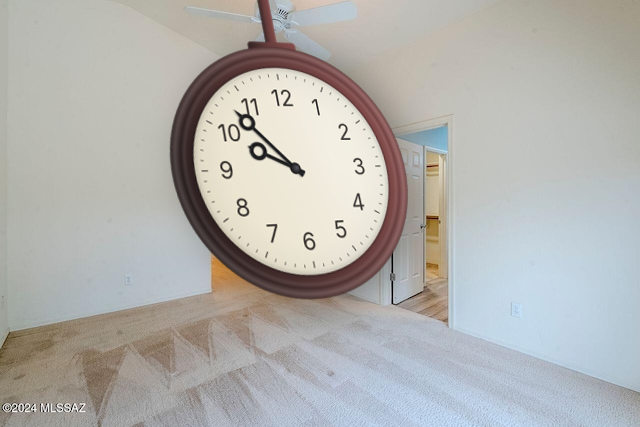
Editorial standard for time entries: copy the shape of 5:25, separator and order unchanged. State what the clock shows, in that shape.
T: 9:53
